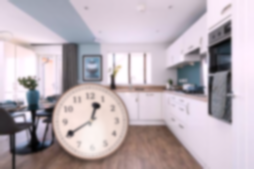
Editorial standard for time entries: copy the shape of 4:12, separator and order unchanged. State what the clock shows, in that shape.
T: 12:40
